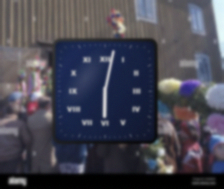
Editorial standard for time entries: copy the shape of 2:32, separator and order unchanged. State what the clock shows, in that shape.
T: 6:02
